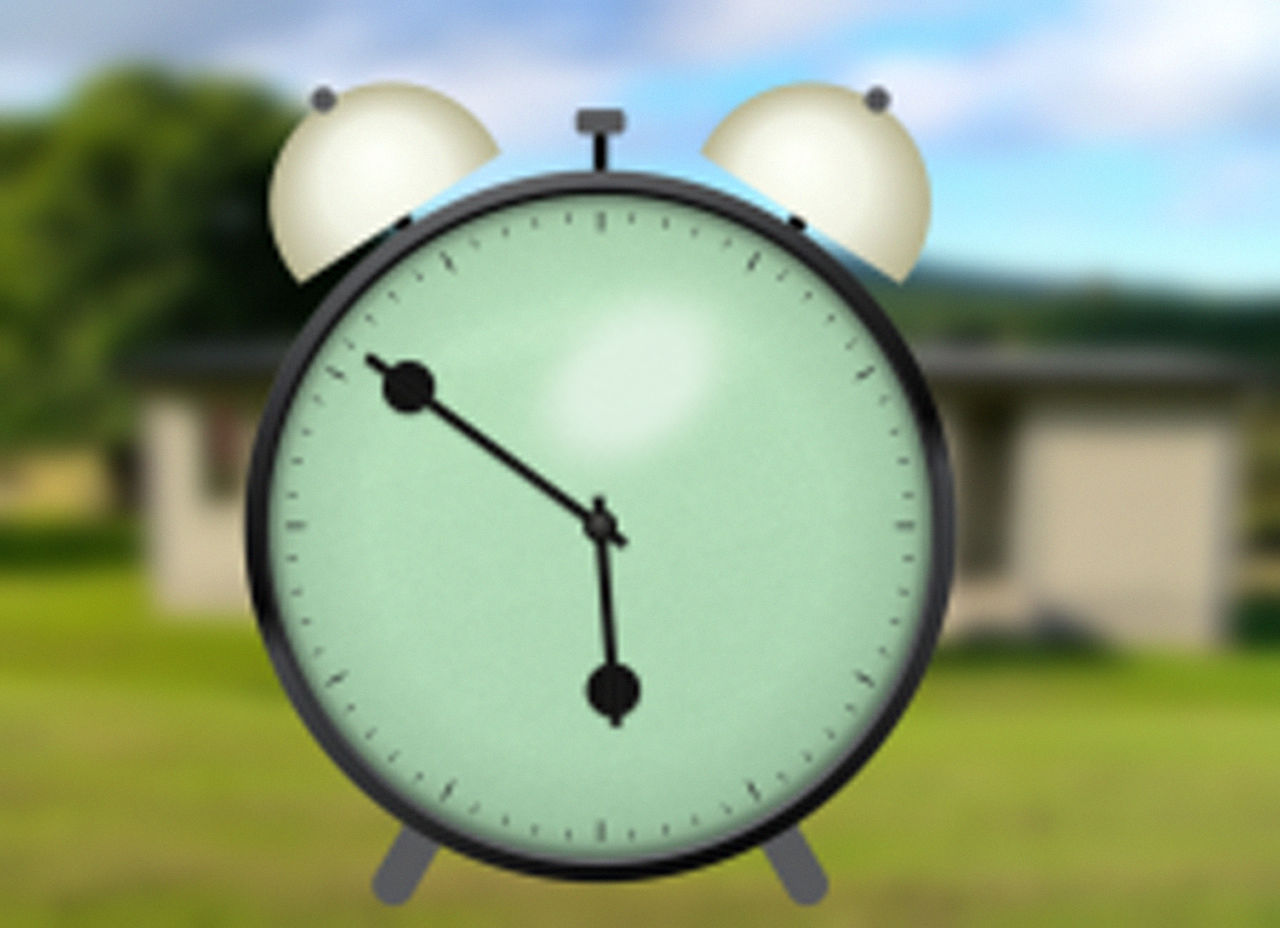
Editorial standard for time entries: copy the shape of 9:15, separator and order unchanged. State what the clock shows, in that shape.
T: 5:51
